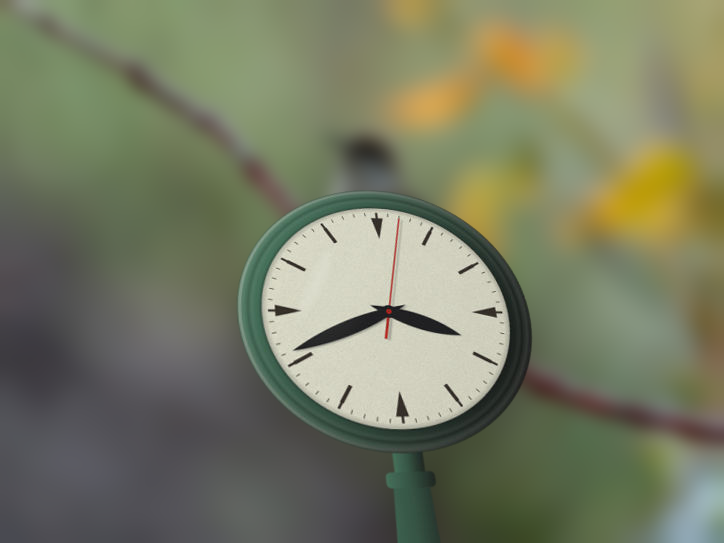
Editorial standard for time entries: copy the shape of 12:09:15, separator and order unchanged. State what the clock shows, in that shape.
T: 3:41:02
